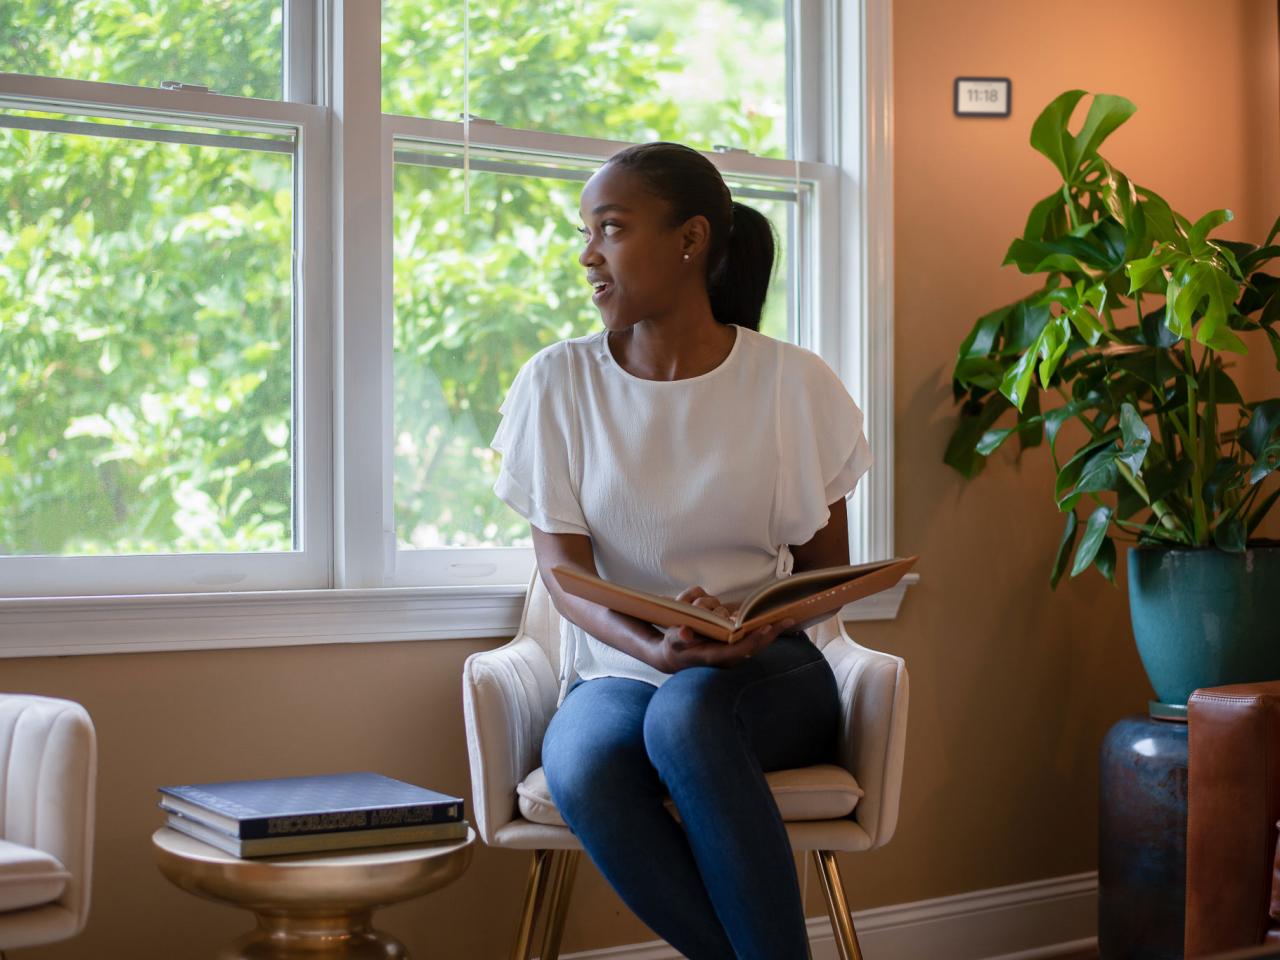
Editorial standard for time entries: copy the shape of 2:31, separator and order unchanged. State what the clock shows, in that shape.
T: 11:18
